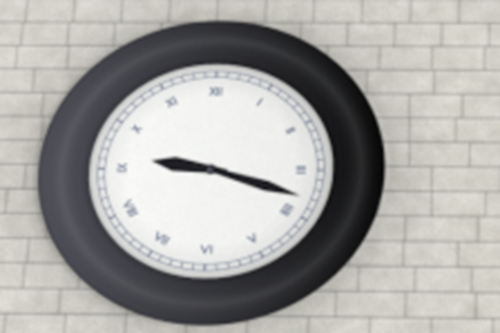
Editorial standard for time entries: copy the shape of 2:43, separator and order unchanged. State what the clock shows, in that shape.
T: 9:18
